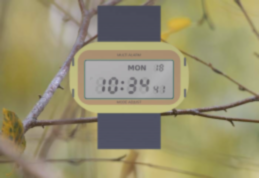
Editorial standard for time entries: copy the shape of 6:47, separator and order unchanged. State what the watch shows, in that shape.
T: 10:34
